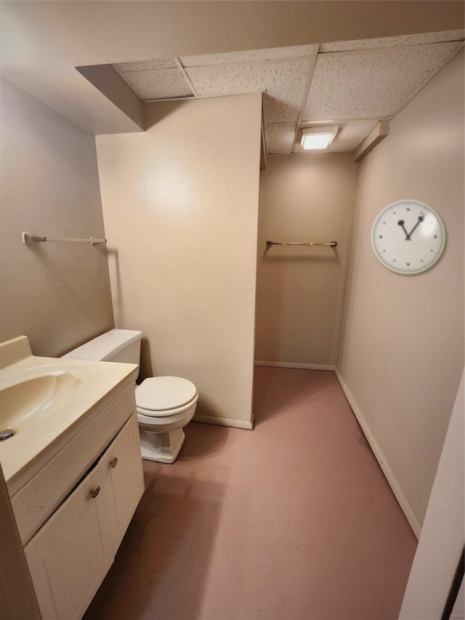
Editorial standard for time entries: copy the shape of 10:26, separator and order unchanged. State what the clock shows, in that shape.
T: 11:06
